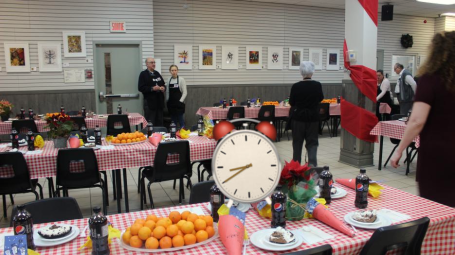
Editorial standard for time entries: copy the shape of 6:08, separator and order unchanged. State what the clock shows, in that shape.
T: 8:40
